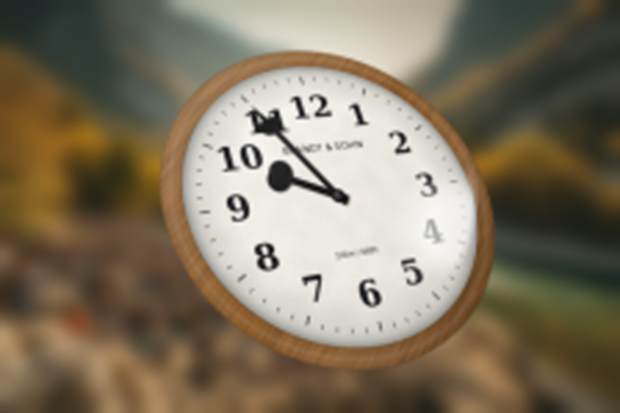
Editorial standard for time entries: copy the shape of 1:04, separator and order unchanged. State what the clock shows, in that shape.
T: 9:55
